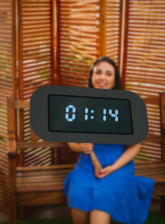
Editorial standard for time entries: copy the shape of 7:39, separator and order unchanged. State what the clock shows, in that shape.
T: 1:14
